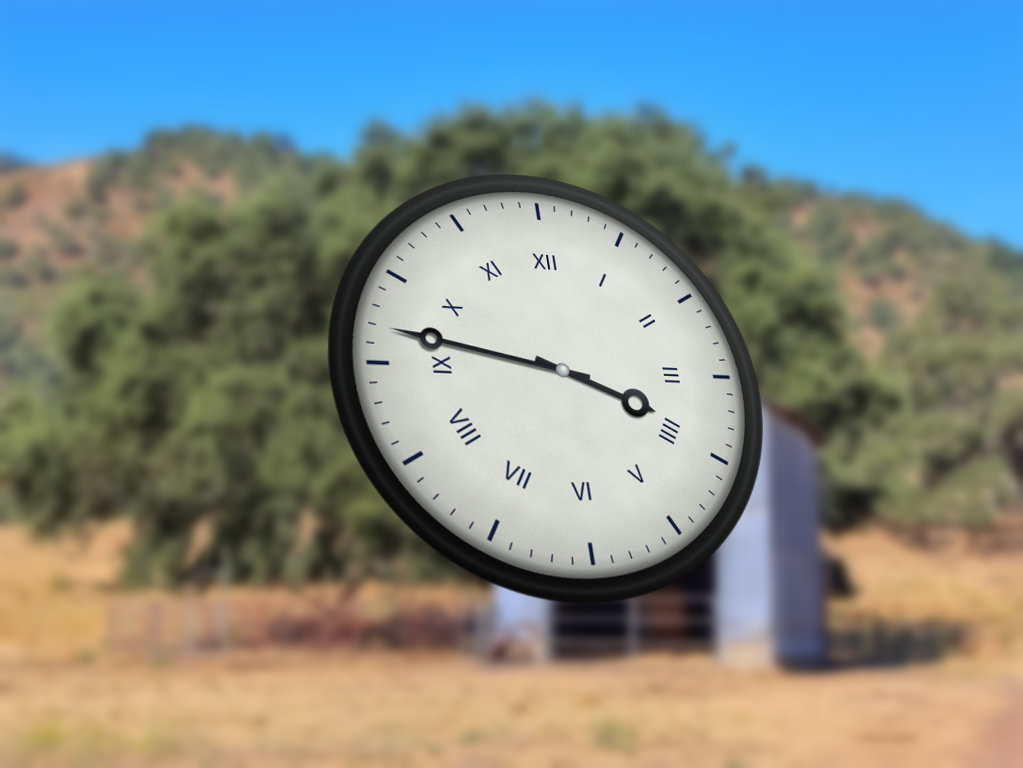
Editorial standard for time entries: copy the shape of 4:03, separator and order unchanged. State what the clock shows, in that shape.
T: 3:47
